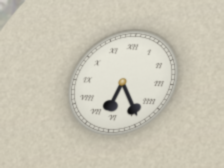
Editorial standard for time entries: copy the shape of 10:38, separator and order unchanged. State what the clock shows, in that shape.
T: 6:24
